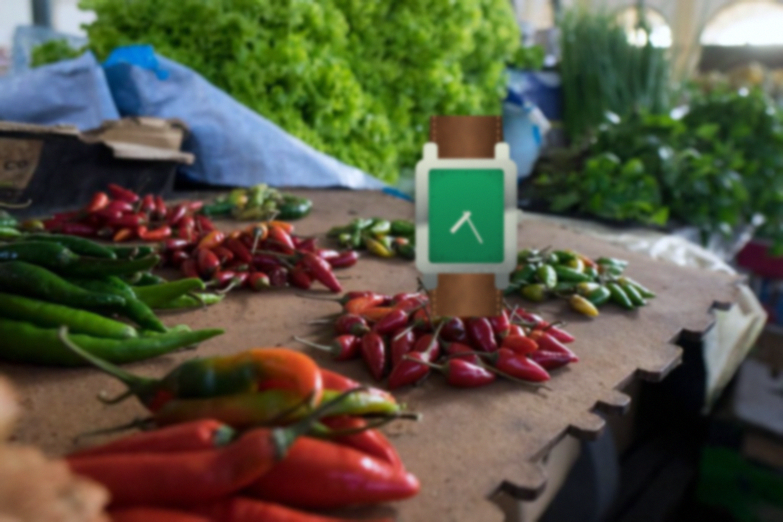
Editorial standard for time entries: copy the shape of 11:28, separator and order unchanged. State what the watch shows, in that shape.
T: 7:25
